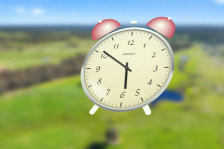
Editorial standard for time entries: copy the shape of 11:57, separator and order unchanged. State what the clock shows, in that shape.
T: 5:51
